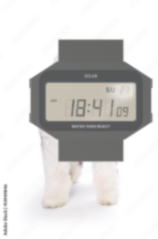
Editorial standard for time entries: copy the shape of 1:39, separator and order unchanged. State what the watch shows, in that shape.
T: 18:41
